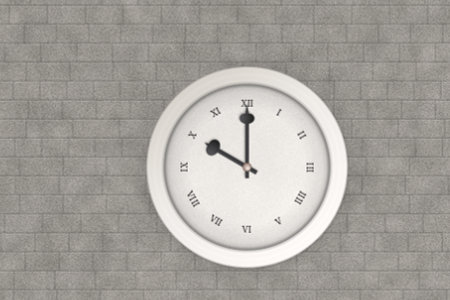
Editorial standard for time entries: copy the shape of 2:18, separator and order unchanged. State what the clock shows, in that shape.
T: 10:00
